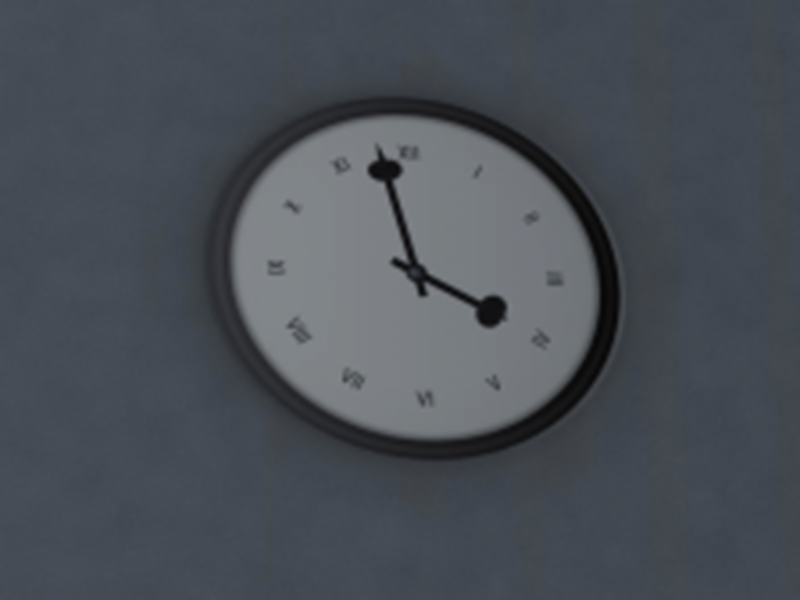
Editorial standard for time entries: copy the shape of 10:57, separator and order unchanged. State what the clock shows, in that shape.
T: 3:58
